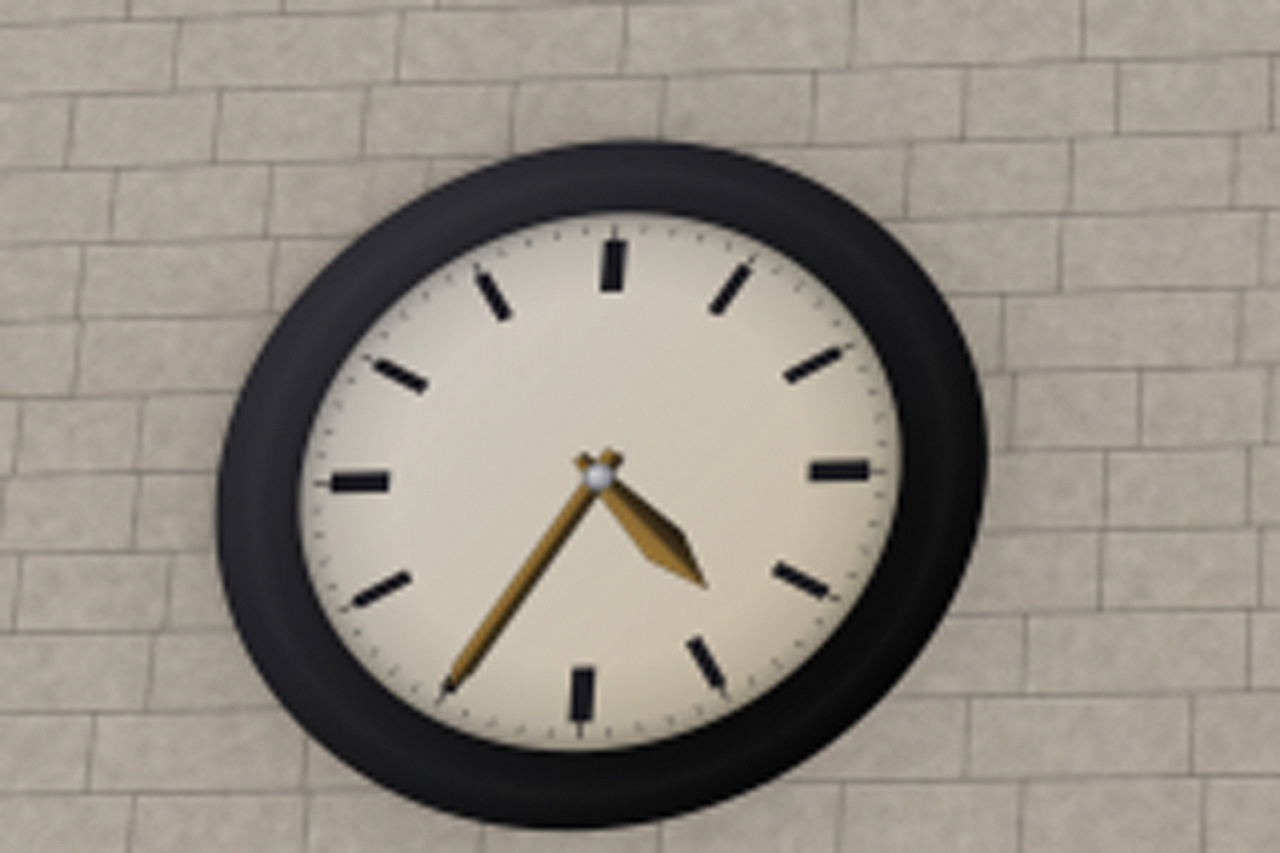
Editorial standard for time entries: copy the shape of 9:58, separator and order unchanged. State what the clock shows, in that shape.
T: 4:35
